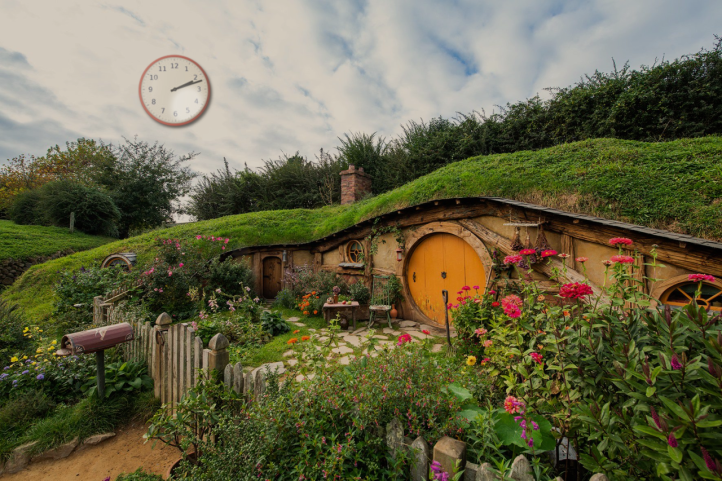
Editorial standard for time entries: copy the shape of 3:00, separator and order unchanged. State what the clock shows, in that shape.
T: 2:12
